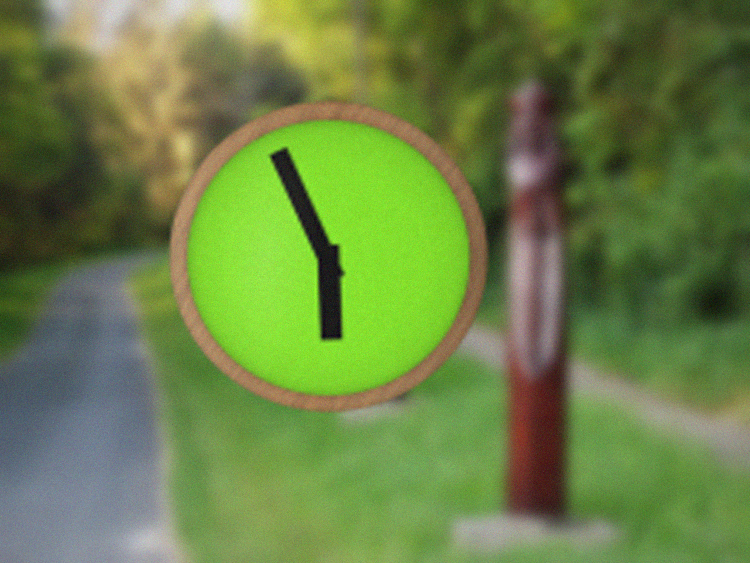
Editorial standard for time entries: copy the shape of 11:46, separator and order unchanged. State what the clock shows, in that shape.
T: 5:56
